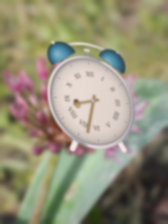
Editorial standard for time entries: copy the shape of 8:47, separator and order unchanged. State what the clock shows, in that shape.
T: 8:33
